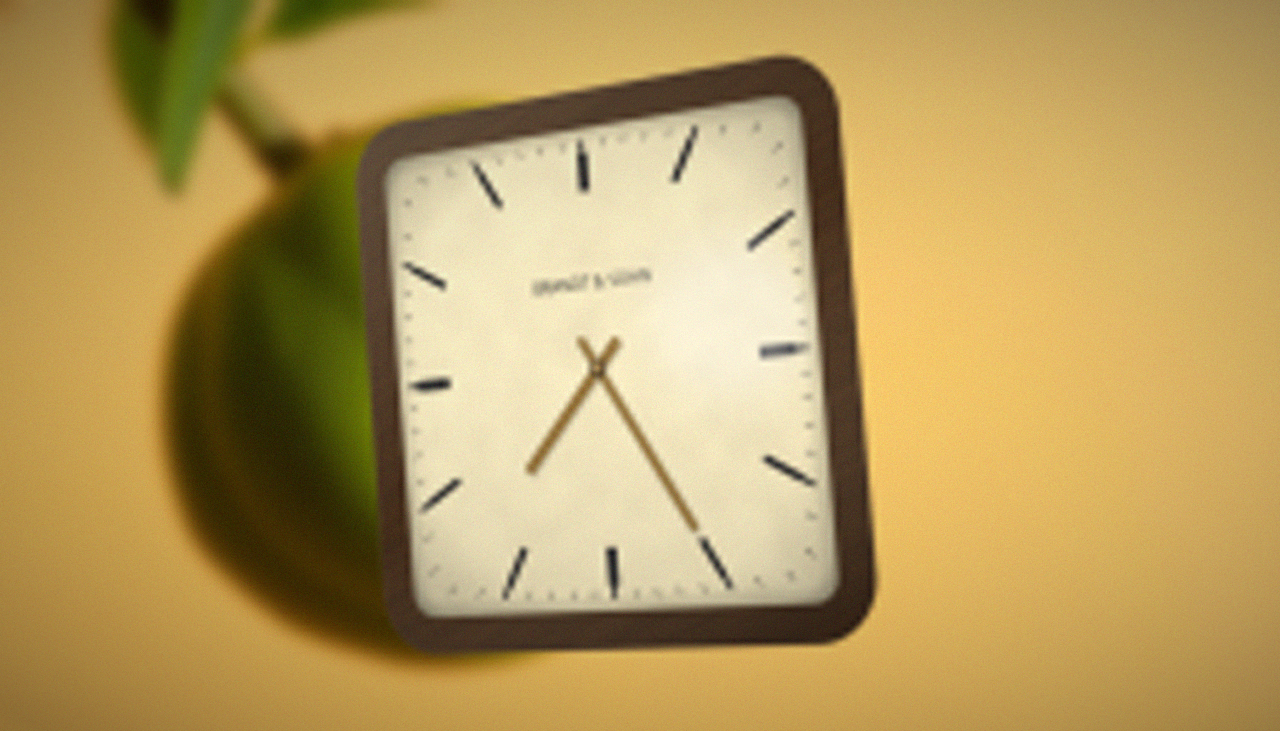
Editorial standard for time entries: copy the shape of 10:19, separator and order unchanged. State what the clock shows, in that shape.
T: 7:25
